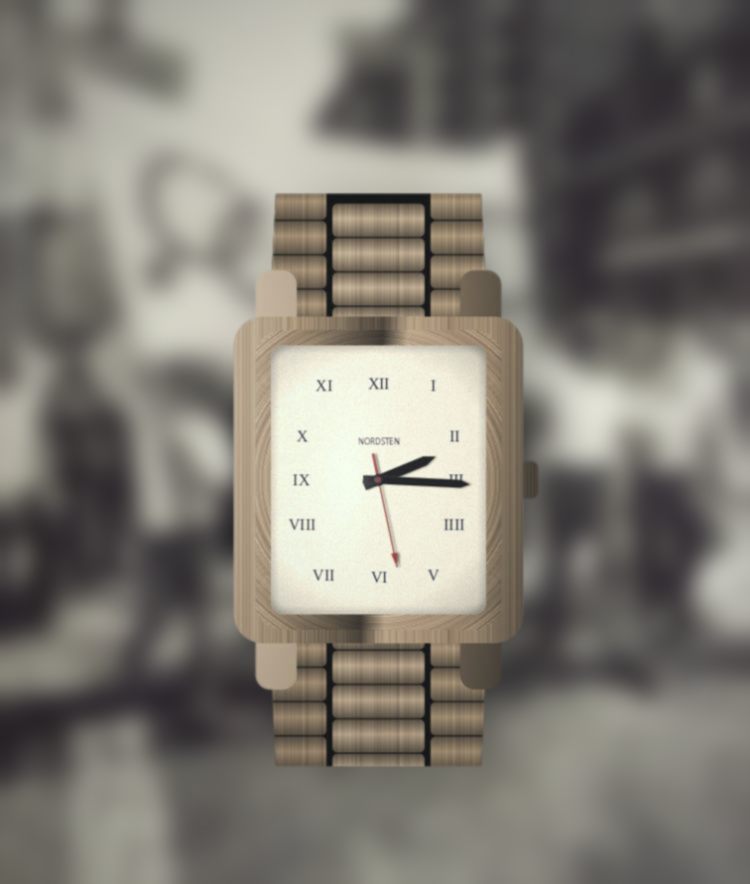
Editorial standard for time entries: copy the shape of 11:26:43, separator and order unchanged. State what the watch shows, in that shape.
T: 2:15:28
